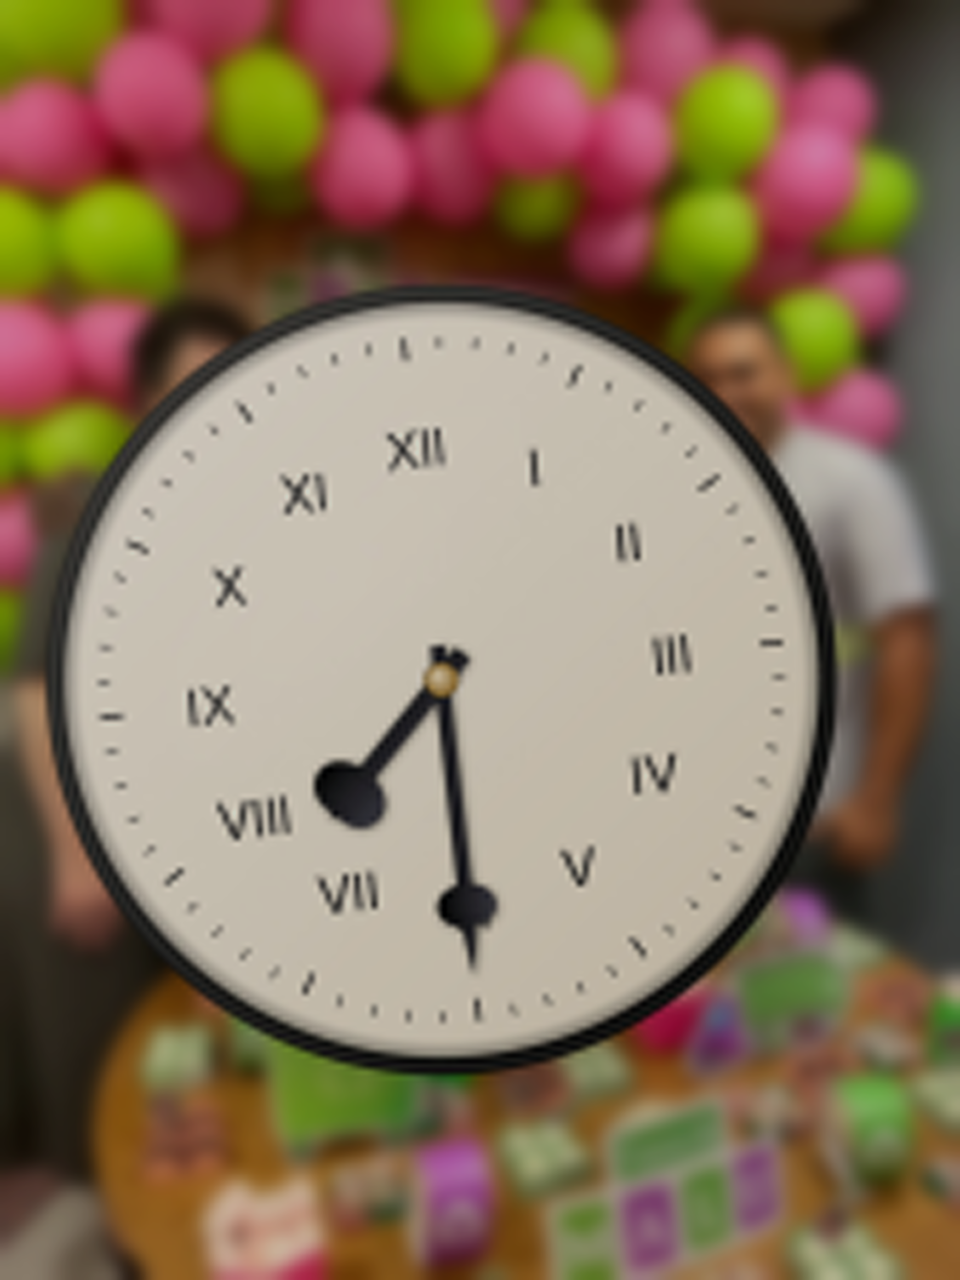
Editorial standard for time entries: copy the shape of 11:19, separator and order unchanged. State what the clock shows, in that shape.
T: 7:30
